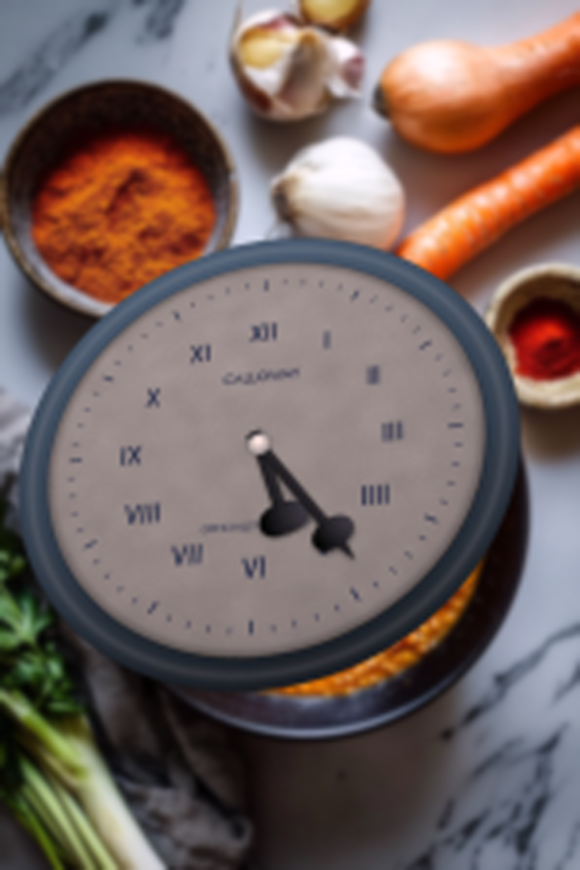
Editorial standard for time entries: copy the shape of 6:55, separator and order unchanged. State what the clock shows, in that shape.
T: 5:24
